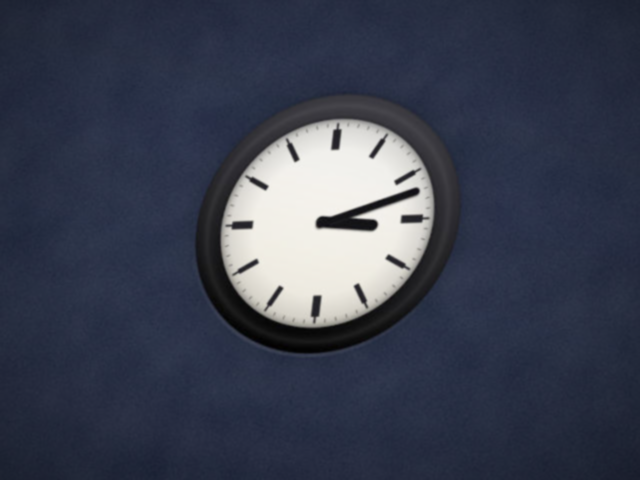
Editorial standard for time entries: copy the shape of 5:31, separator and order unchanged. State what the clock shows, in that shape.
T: 3:12
